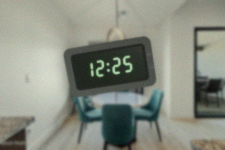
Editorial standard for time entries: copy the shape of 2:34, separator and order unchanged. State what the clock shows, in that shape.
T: 12:25
